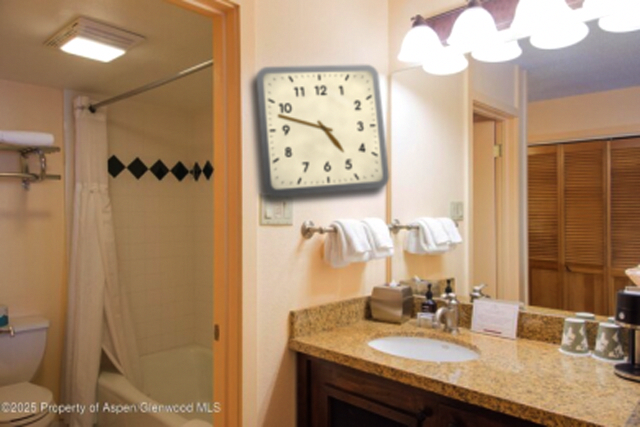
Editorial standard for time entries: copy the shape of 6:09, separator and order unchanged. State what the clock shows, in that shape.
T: 4:48
